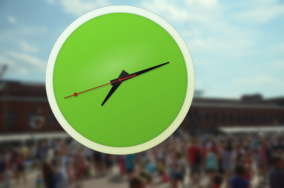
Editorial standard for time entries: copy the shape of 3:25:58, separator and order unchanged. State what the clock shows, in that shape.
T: 7:11:42
